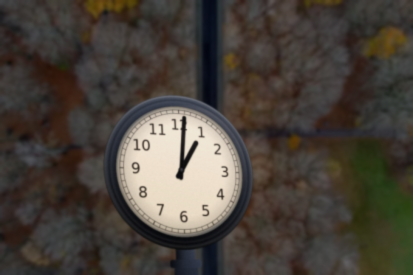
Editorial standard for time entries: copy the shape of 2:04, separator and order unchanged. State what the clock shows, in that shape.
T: 1:01
